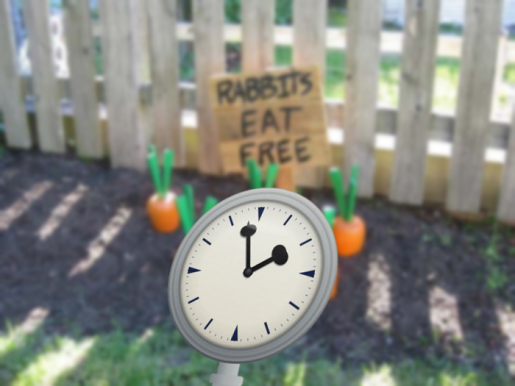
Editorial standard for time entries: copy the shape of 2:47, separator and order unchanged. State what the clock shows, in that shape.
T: 1:58
